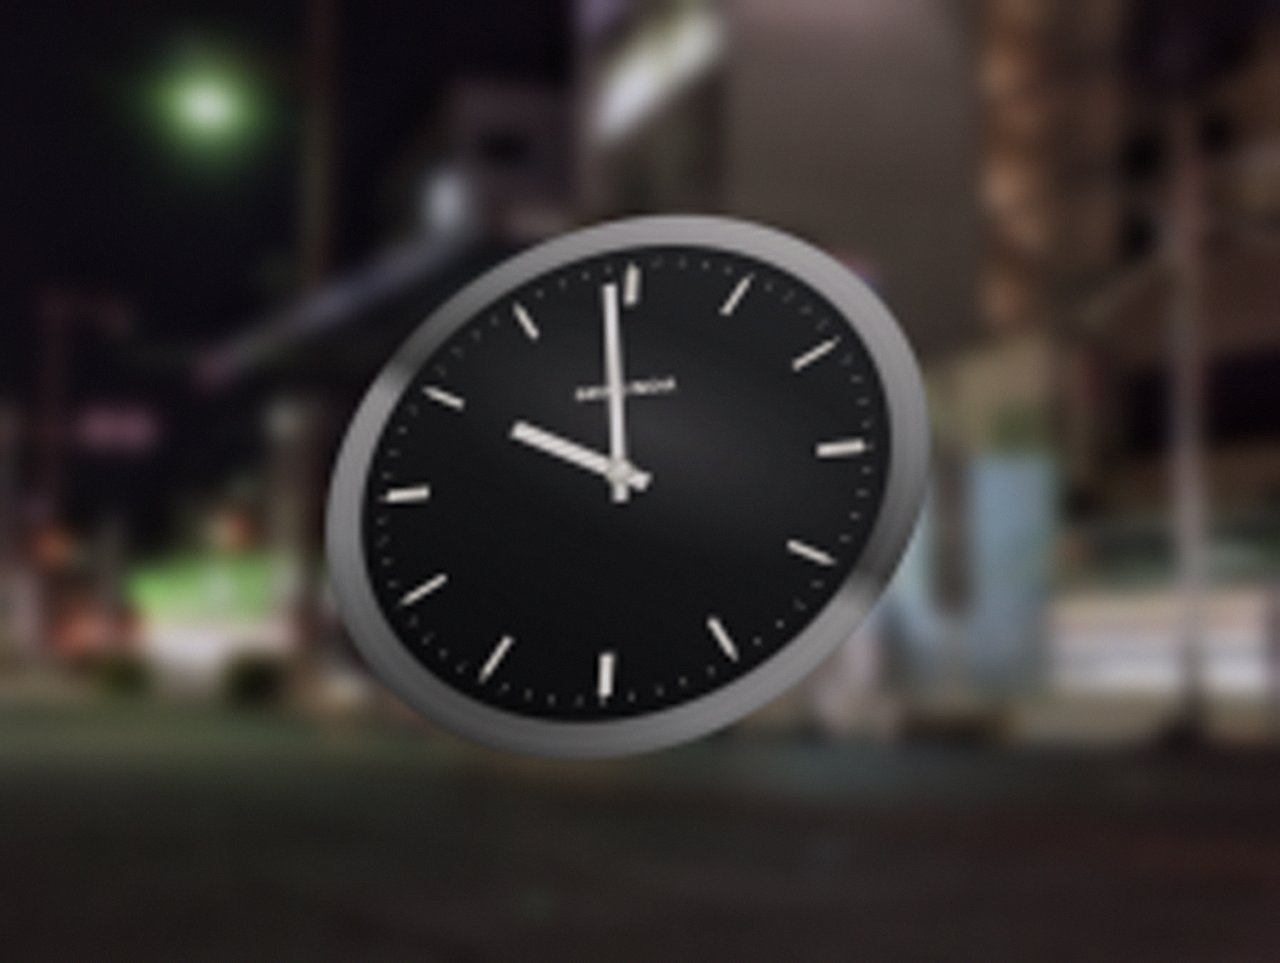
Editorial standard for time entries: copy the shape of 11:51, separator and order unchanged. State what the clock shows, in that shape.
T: 9:59
